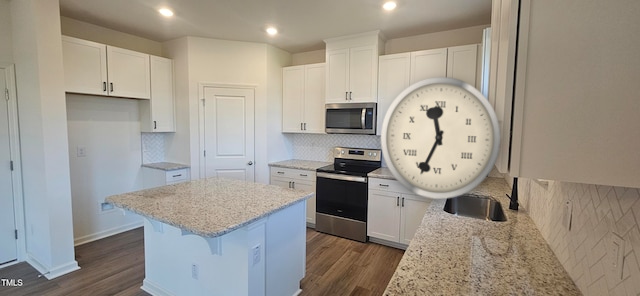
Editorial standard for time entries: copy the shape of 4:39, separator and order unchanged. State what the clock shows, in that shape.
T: 11:34
